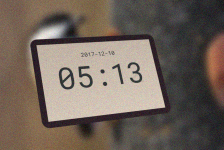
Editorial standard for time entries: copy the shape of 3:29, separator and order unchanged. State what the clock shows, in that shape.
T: 5:13
